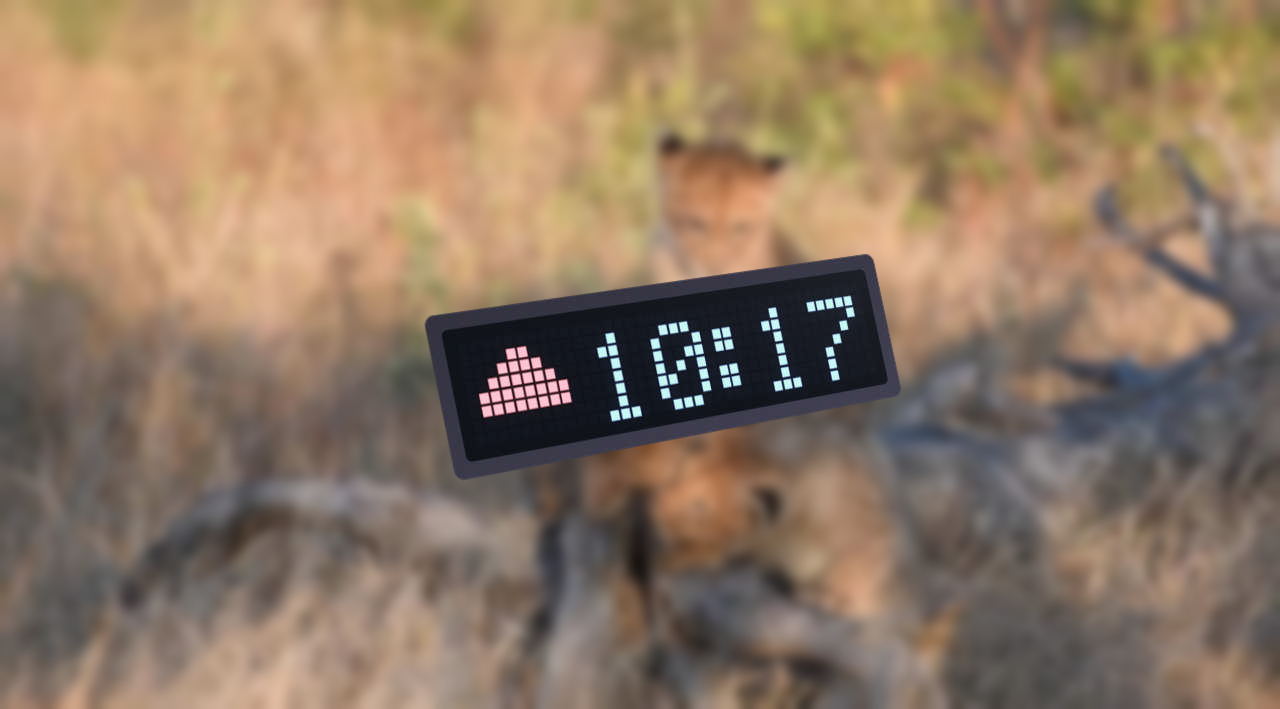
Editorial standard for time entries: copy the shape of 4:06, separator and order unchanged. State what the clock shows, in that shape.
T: 10:17
